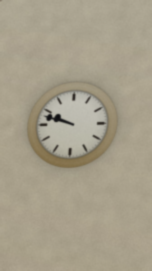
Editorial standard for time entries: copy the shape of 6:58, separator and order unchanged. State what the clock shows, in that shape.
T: 9:48
